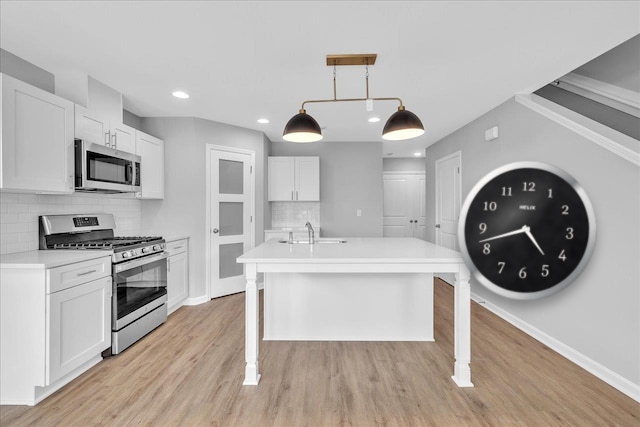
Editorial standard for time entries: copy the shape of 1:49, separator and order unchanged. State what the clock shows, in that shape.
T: 4:42
